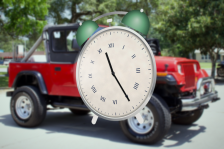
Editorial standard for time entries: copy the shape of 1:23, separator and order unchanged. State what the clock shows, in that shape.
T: 11:25
